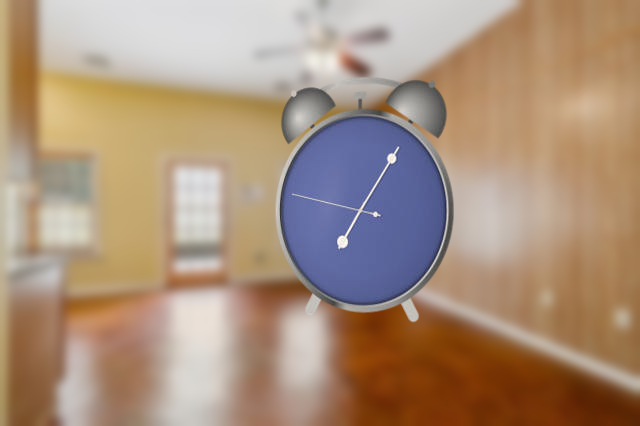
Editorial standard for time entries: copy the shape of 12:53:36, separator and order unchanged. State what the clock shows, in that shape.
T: 7:05:47
